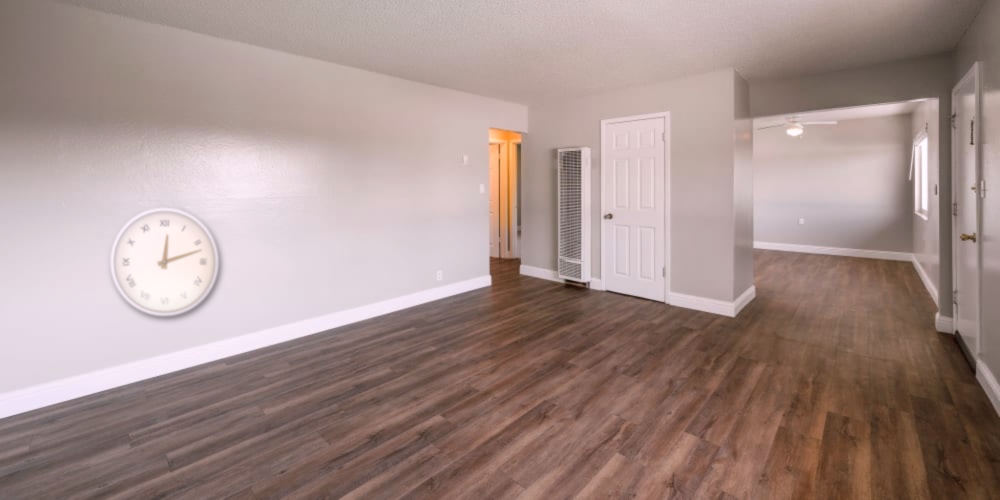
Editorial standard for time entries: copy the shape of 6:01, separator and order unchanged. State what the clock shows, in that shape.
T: 12:12
